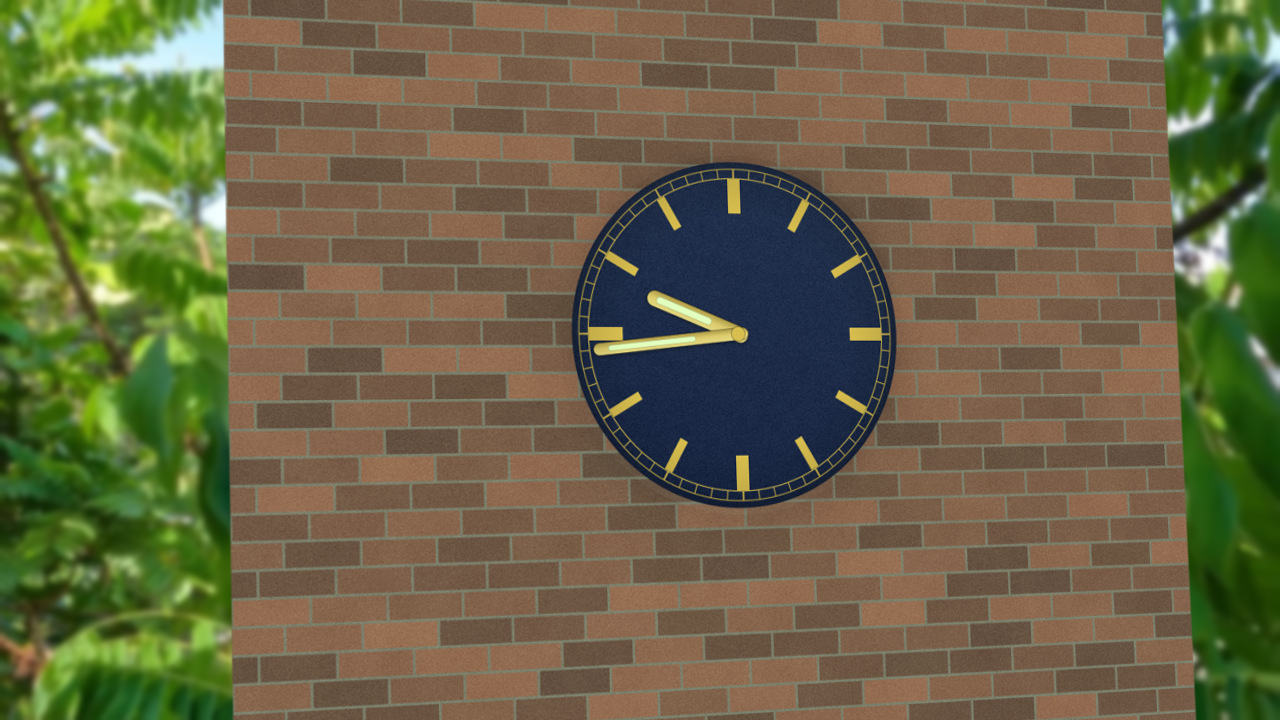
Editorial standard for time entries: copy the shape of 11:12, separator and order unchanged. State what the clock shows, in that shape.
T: 9:44
